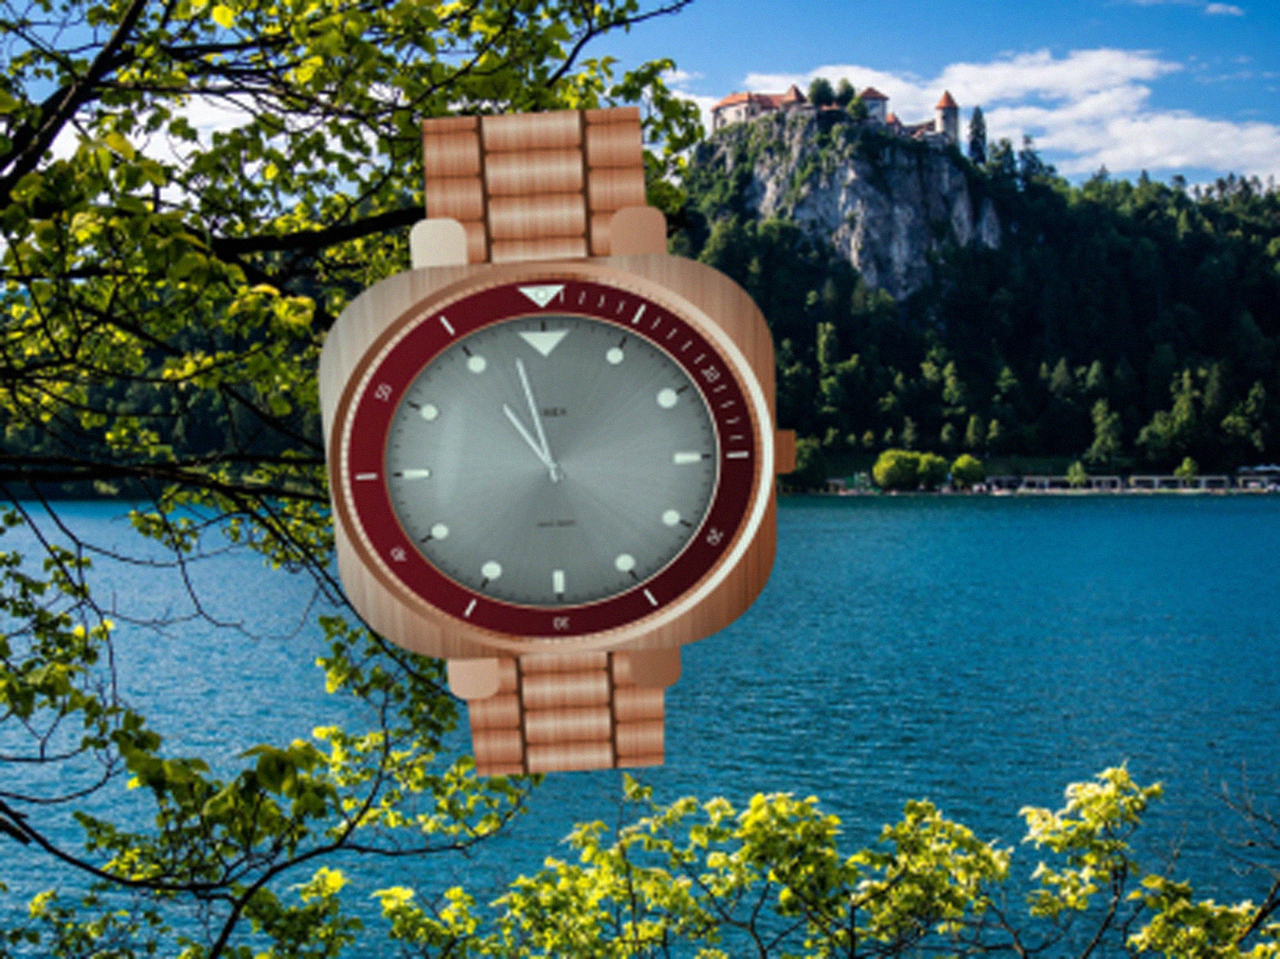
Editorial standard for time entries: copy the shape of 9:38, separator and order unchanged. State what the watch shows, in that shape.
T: 10:58
